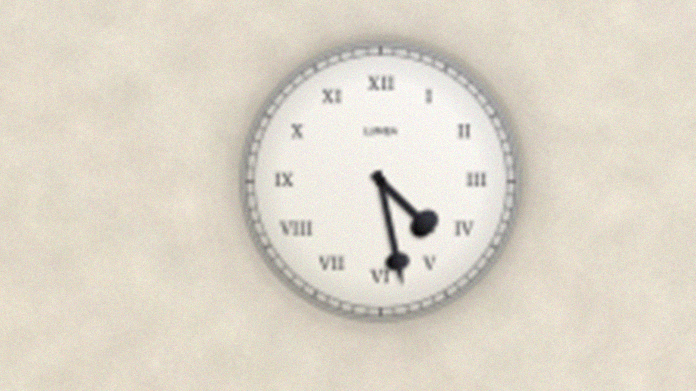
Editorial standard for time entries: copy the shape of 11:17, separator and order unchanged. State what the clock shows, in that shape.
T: 4:28
